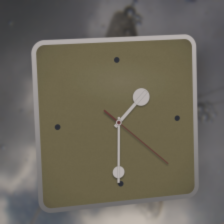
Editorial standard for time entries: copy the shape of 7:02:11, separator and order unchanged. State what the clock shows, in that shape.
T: 1:30:22
